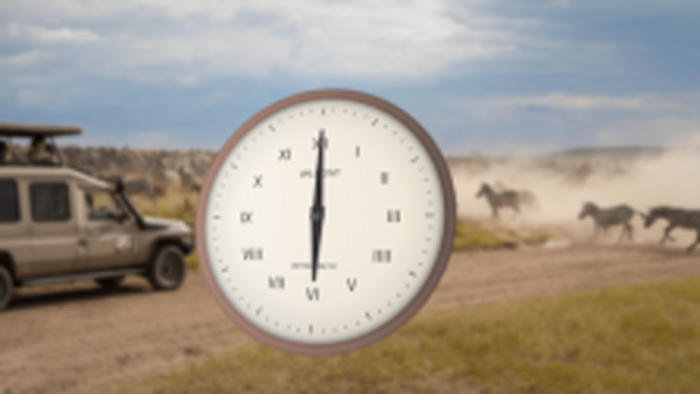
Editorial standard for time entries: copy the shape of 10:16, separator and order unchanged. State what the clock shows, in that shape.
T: 6:00
